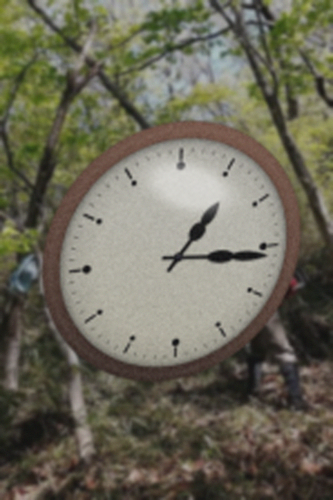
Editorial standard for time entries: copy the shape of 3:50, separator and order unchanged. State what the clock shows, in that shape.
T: 1:16
